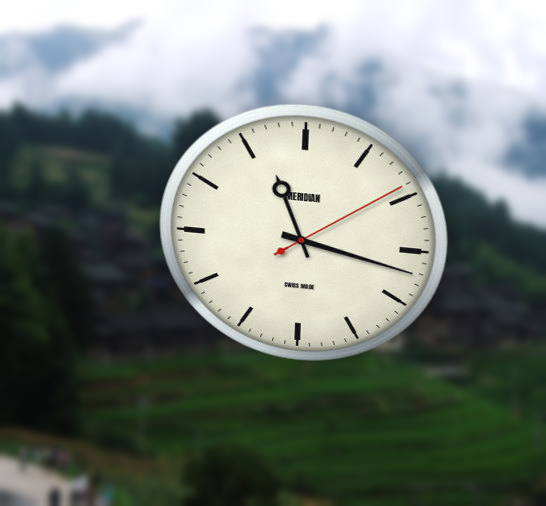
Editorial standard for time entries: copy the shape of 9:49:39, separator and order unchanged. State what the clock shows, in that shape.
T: 11:17:09
